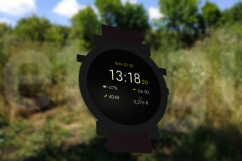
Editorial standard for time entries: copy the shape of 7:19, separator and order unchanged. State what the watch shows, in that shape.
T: 13:18
